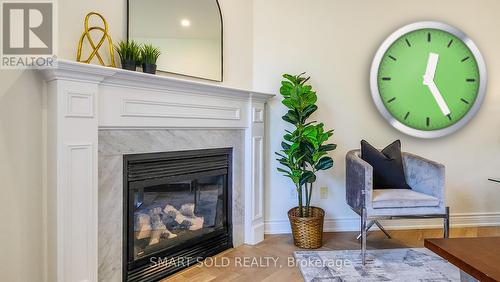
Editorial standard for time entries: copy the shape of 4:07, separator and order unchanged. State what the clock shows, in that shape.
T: 12:25
